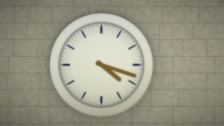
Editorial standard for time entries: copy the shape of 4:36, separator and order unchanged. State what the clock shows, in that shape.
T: 4:18
